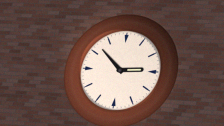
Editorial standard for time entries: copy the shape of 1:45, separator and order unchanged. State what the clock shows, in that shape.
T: 2:52
